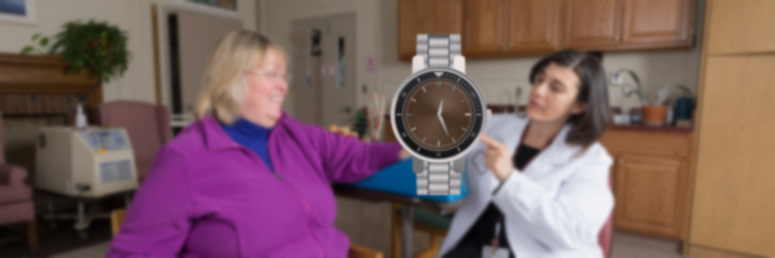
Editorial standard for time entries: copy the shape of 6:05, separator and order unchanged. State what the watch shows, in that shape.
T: 12:26
